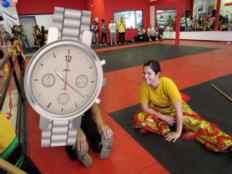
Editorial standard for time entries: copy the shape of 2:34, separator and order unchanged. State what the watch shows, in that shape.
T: 10:21
